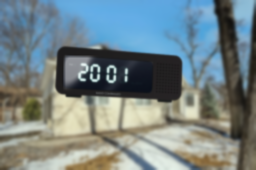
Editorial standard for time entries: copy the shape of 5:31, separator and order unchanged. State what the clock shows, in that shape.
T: 20:01
